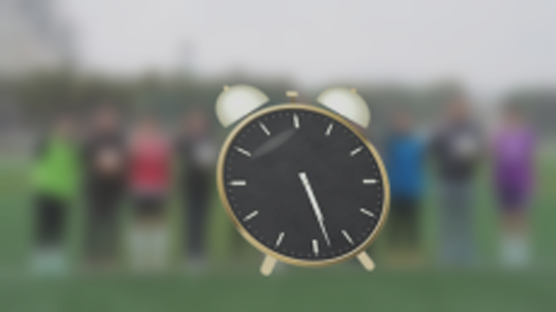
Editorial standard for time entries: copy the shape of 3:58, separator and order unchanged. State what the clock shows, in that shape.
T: 5:28
